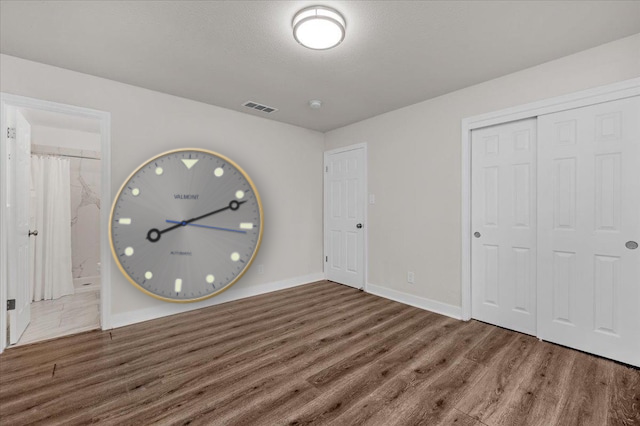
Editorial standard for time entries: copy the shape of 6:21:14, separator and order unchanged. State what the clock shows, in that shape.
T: 8:11:16
